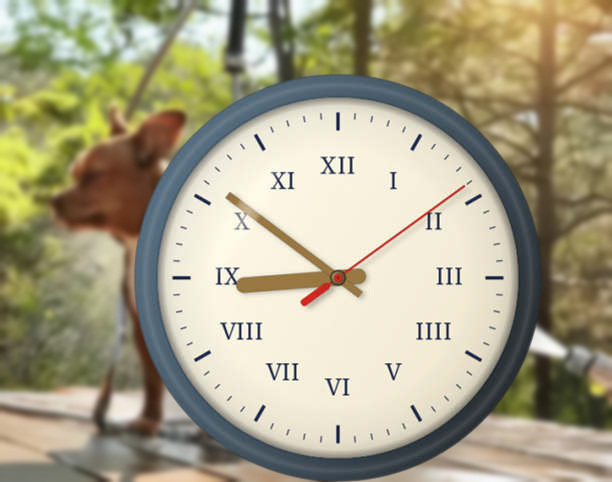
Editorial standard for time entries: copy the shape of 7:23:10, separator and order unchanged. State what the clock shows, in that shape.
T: 8:51:09
